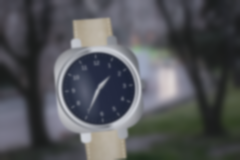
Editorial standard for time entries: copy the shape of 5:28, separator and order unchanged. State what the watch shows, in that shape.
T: 1:35
